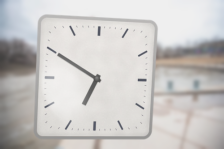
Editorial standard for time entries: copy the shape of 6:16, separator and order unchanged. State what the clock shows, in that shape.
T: 6:50
